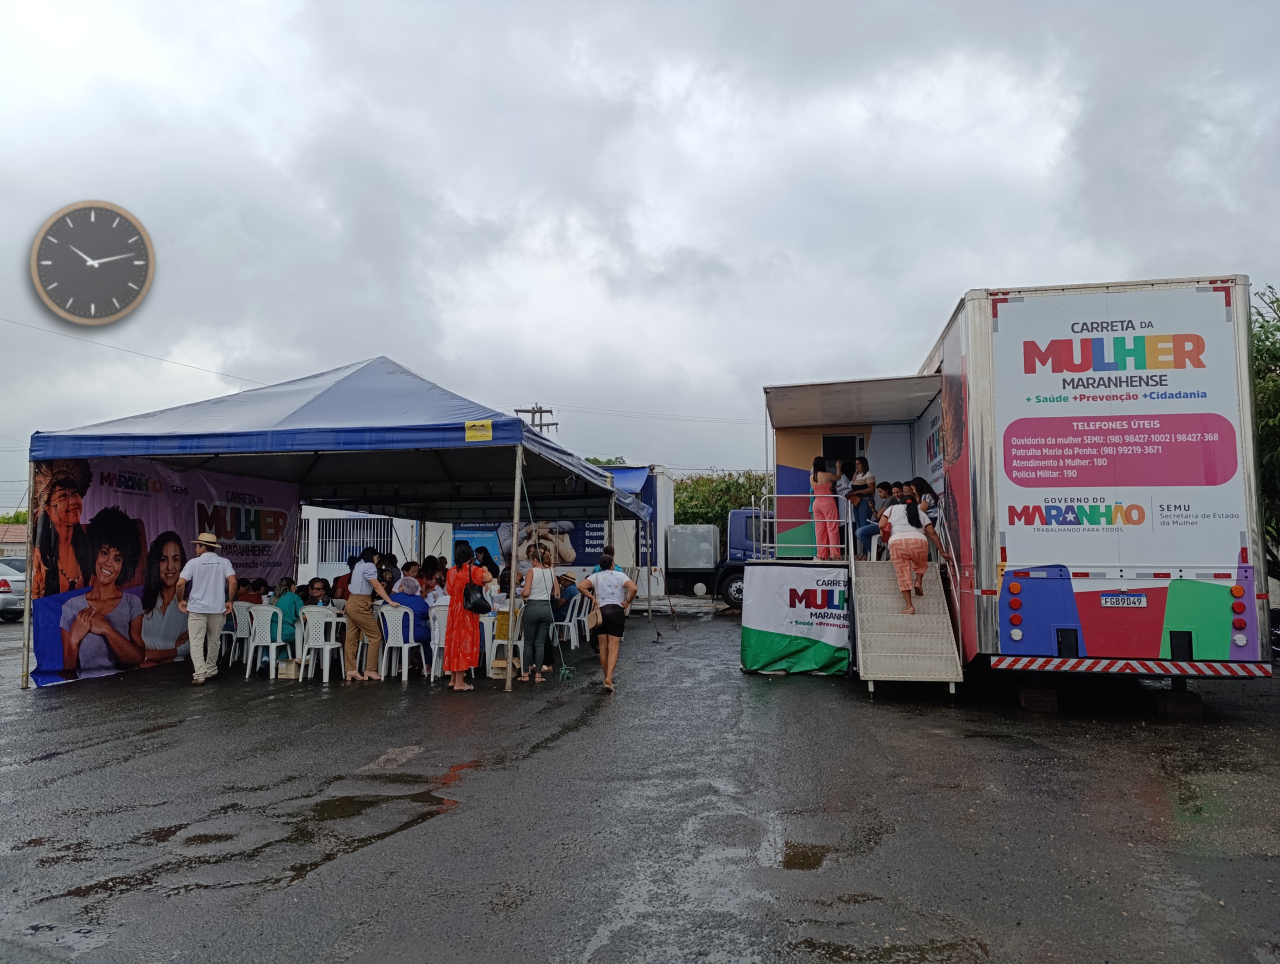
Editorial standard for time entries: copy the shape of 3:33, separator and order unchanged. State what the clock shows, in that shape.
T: 10:13
